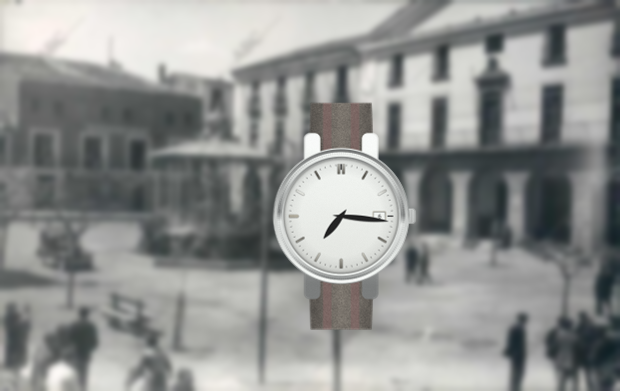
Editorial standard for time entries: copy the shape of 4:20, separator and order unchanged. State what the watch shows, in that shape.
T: 7:16
